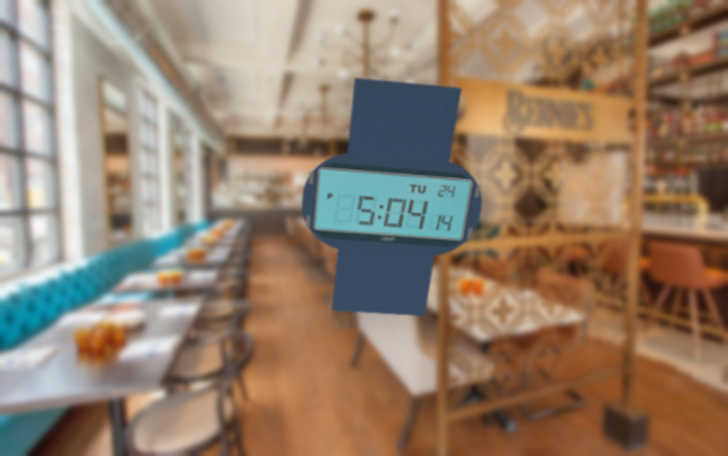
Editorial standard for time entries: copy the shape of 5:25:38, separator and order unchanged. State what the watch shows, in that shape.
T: 5:04:14
